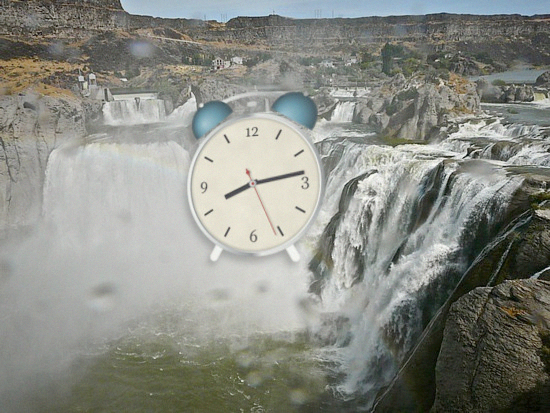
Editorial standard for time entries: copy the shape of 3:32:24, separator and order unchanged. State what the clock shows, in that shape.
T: 8:13:26
